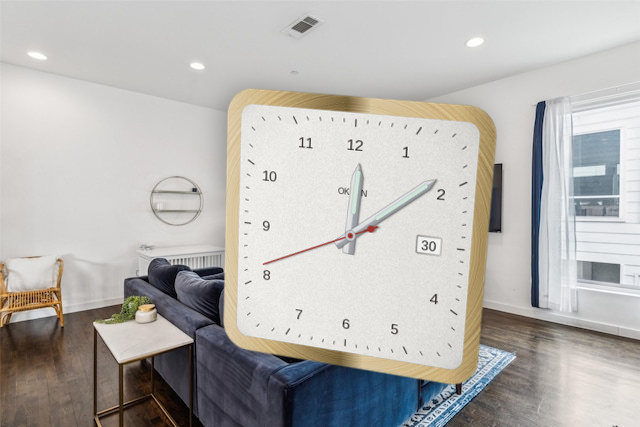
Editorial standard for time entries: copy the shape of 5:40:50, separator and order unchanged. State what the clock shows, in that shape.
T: 12:08:41
